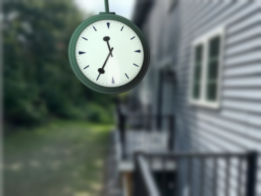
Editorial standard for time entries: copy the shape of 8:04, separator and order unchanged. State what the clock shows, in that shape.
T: 11:35
